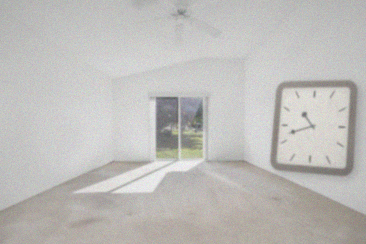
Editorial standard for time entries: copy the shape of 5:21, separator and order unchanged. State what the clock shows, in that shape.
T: 10:42
